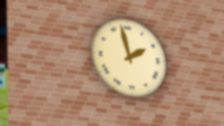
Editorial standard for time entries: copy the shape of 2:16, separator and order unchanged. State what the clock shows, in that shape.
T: 1:58
